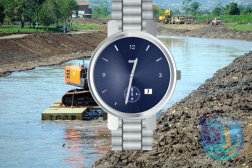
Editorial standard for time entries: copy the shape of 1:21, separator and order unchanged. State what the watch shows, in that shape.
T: 12:32
